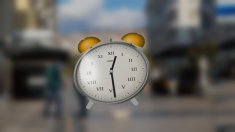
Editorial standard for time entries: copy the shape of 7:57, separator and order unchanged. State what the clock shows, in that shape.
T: 12:29
